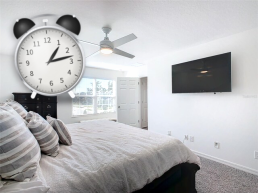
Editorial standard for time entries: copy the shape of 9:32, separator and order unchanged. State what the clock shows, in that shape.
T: 1:13
